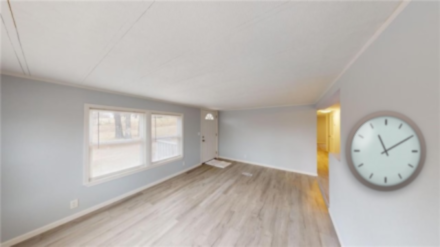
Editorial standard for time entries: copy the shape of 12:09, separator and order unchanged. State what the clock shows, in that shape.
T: 11:10
